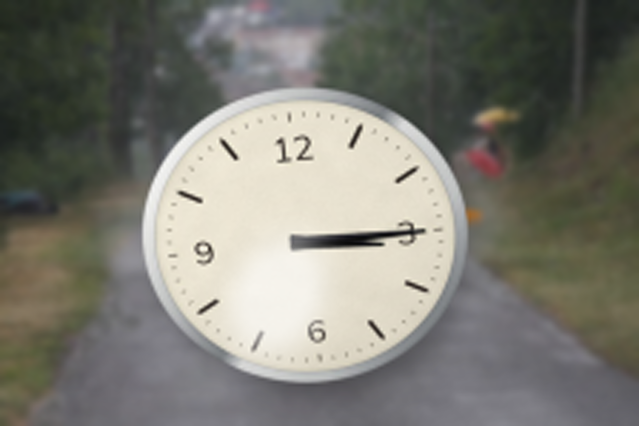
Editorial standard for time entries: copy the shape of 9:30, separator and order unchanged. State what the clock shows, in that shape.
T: 3:15
